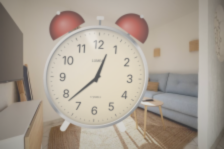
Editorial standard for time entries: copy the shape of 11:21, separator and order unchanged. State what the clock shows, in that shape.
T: 12:38
